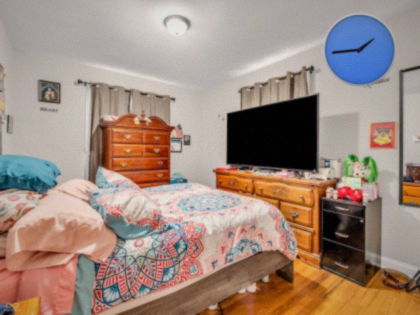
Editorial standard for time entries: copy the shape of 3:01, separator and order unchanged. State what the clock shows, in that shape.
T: 1:44
